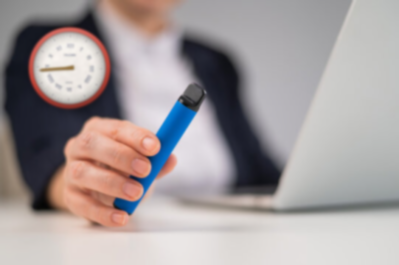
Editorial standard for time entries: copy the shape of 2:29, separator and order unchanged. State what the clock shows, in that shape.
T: 8:44
